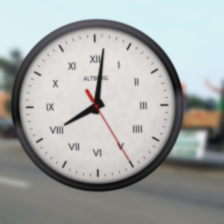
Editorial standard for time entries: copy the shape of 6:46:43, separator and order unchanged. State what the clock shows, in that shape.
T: 8:01:25
